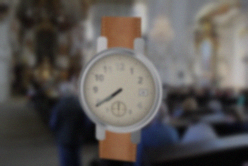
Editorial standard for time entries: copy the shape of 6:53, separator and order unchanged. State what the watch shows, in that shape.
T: 7:39
